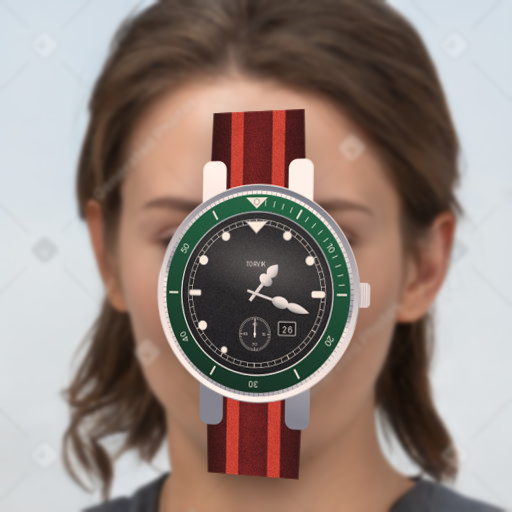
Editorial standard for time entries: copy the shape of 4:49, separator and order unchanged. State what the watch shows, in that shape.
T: 1:18
